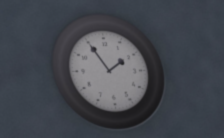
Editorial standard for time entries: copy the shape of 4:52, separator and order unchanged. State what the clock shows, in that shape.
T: 1:55
